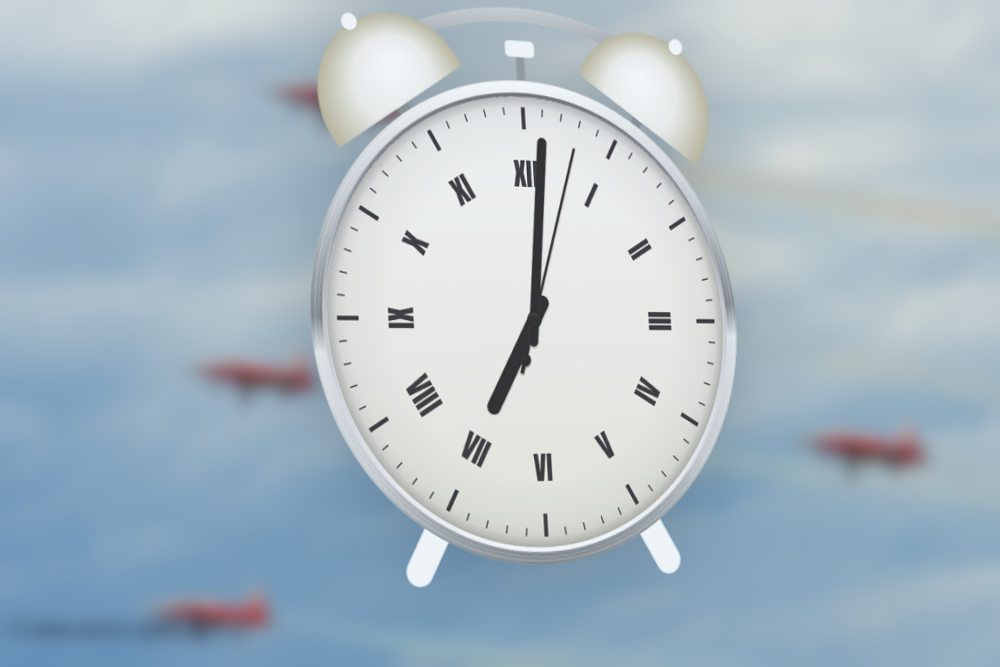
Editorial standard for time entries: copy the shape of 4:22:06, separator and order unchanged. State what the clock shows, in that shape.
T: 7:01:03
